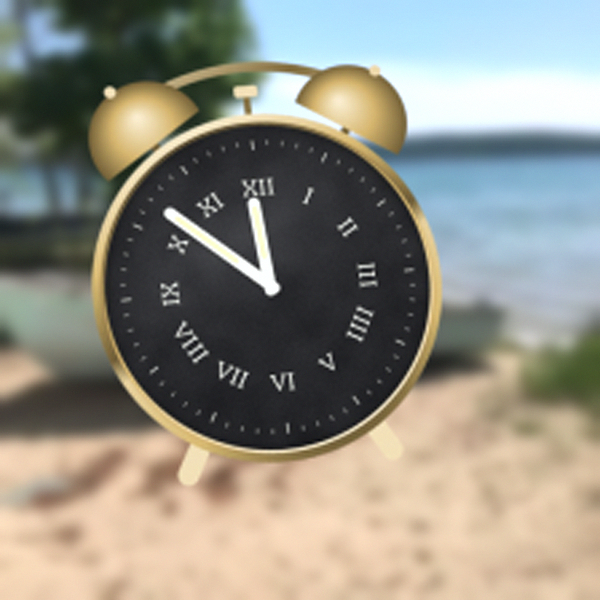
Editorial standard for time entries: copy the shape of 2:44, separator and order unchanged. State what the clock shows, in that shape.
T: 11:52
